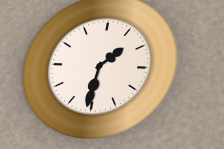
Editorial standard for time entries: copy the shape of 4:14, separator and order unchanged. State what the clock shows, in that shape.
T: 1:31
